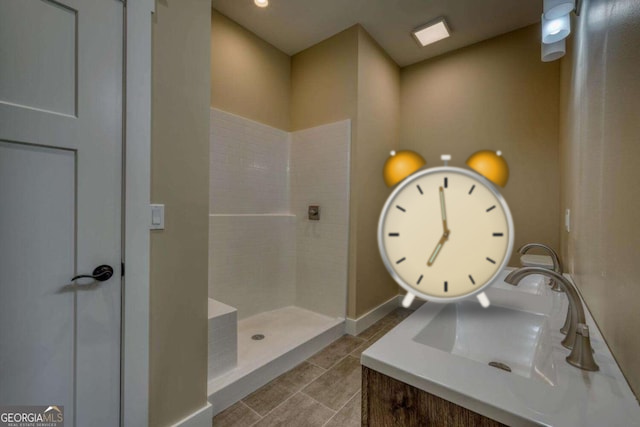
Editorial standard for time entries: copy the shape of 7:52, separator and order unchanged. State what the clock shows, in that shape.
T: 6:59
